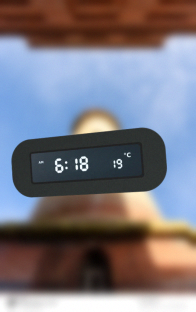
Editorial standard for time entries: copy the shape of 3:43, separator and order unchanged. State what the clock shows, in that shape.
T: 6:18
